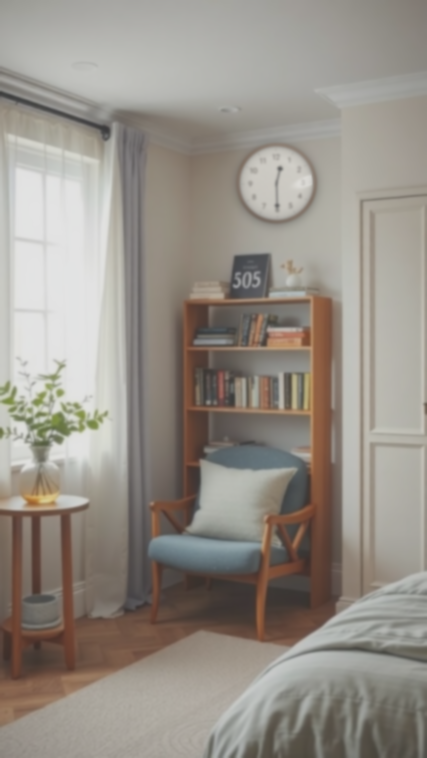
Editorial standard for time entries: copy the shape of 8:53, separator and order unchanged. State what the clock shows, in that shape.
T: 12:30
